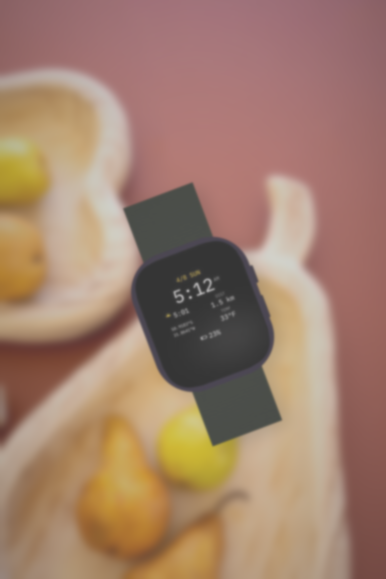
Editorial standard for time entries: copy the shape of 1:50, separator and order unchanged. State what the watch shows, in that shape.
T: 5:12
